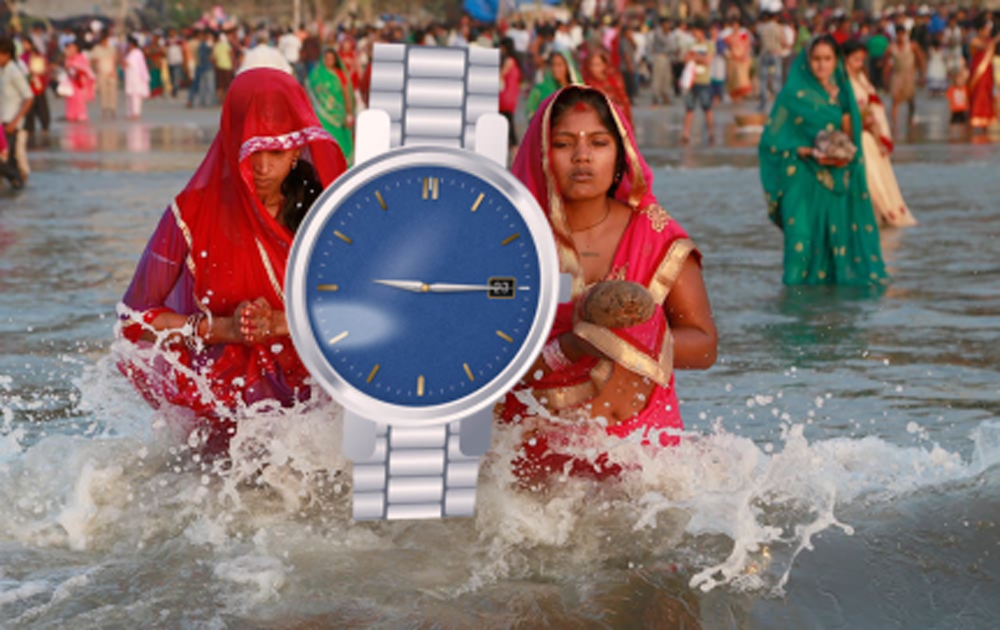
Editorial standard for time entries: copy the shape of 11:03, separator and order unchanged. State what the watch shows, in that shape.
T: 9:15
